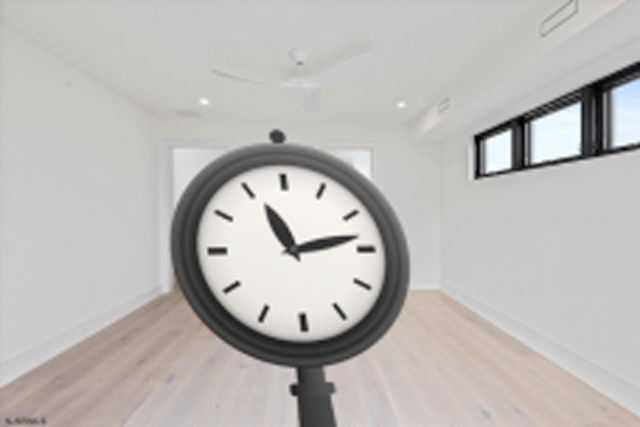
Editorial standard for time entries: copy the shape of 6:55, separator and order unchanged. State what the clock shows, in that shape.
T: 11:13
